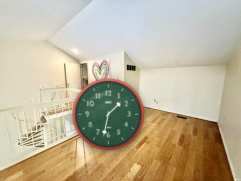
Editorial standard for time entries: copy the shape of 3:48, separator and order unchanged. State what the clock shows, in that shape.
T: 1:32
